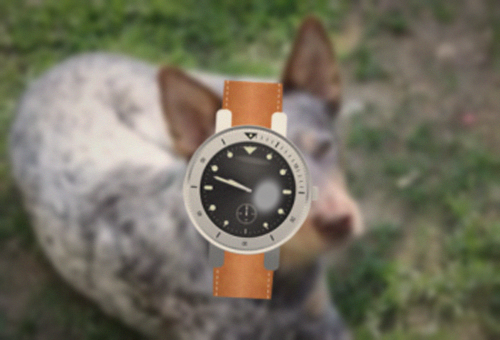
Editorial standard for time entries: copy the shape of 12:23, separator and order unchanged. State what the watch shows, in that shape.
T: 9:48
